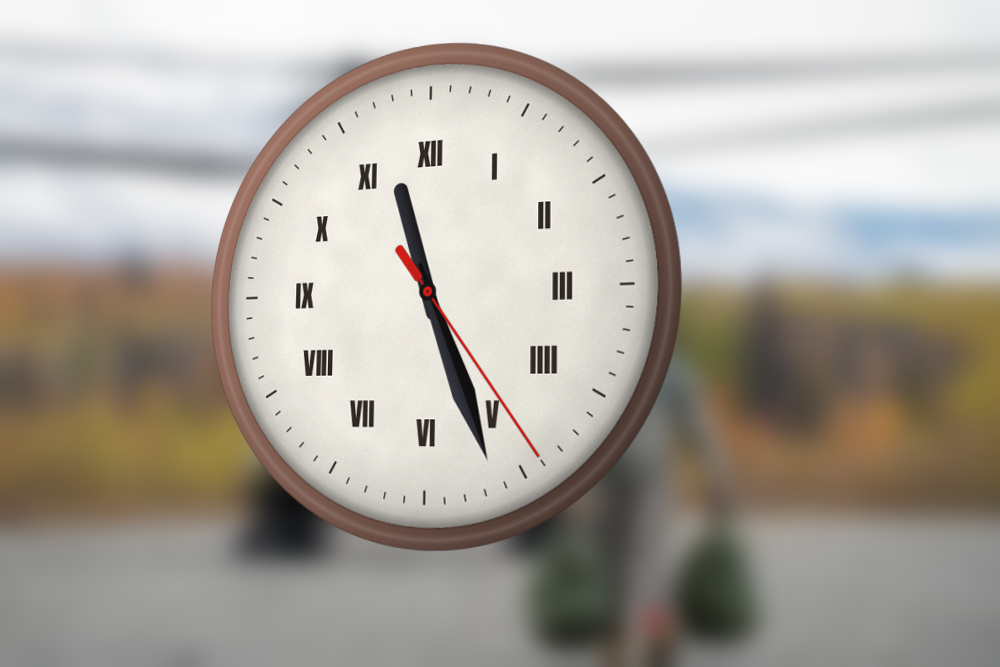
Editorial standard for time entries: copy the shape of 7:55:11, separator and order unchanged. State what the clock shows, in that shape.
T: 11:26:24
